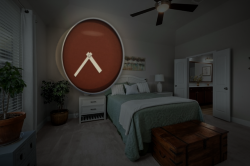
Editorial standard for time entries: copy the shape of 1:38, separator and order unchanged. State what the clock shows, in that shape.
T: 4:37
